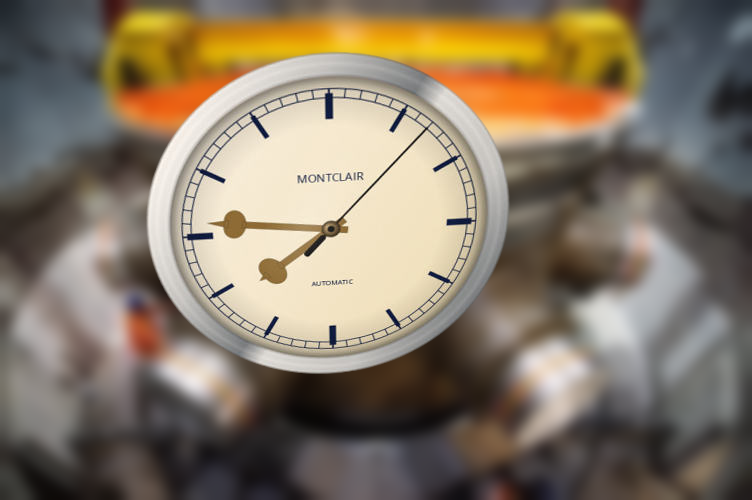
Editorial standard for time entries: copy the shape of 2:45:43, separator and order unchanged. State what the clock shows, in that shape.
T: 7:46:07
